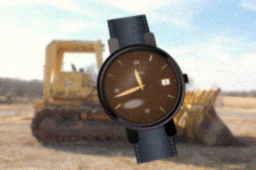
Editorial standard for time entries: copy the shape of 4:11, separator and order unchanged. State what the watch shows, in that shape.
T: 11:43
